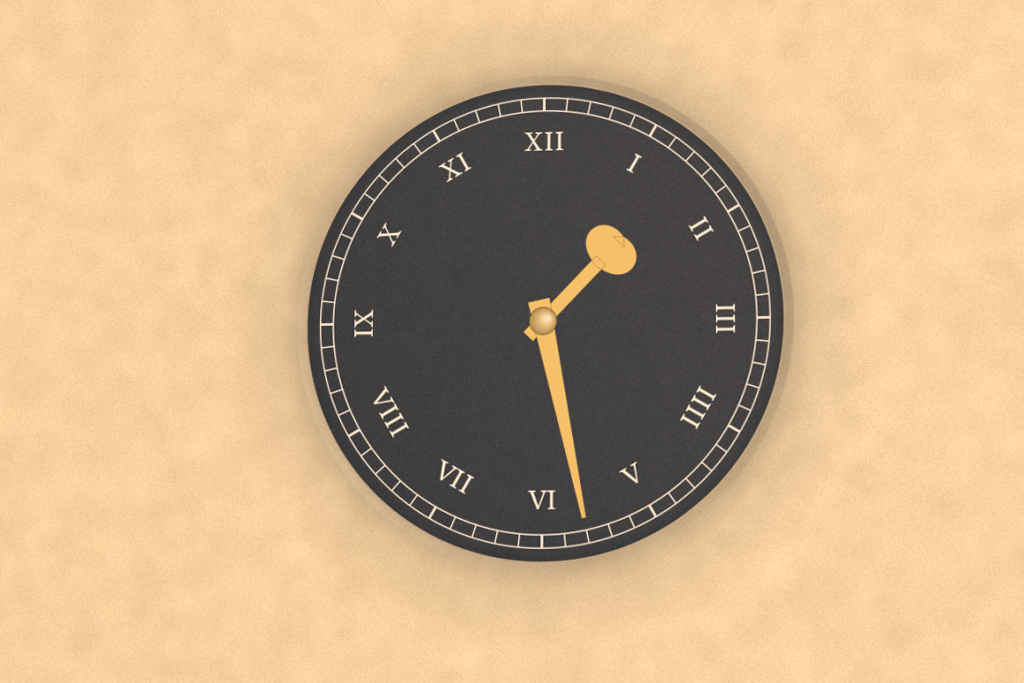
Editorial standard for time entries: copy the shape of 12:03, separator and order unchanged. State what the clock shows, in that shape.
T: 1:28
